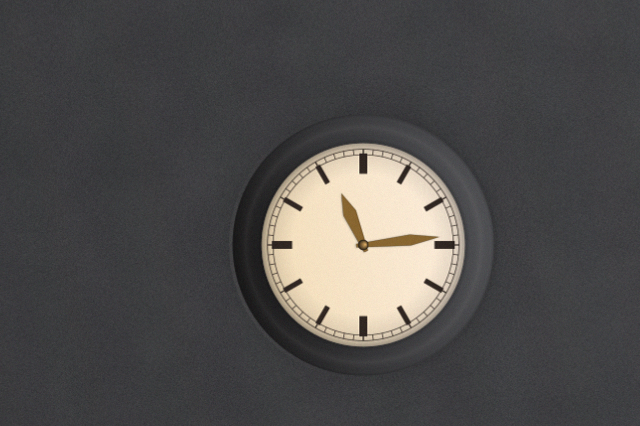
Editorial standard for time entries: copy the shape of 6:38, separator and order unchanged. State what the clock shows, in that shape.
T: 11:14
